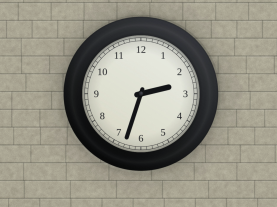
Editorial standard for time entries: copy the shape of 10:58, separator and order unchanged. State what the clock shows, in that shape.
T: 2:33
